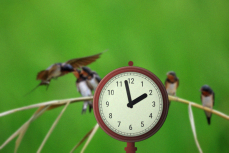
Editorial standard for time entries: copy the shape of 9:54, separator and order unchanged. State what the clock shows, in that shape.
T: 1:58
